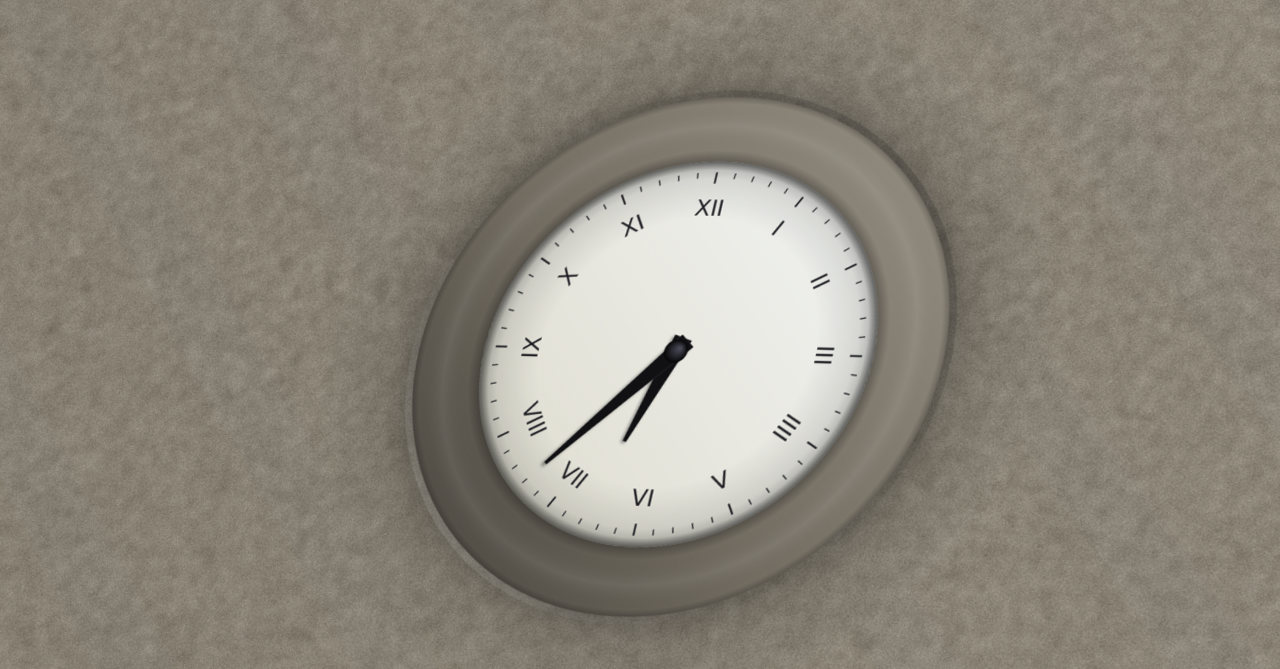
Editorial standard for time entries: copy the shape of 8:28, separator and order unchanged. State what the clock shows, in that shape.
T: 6:37
